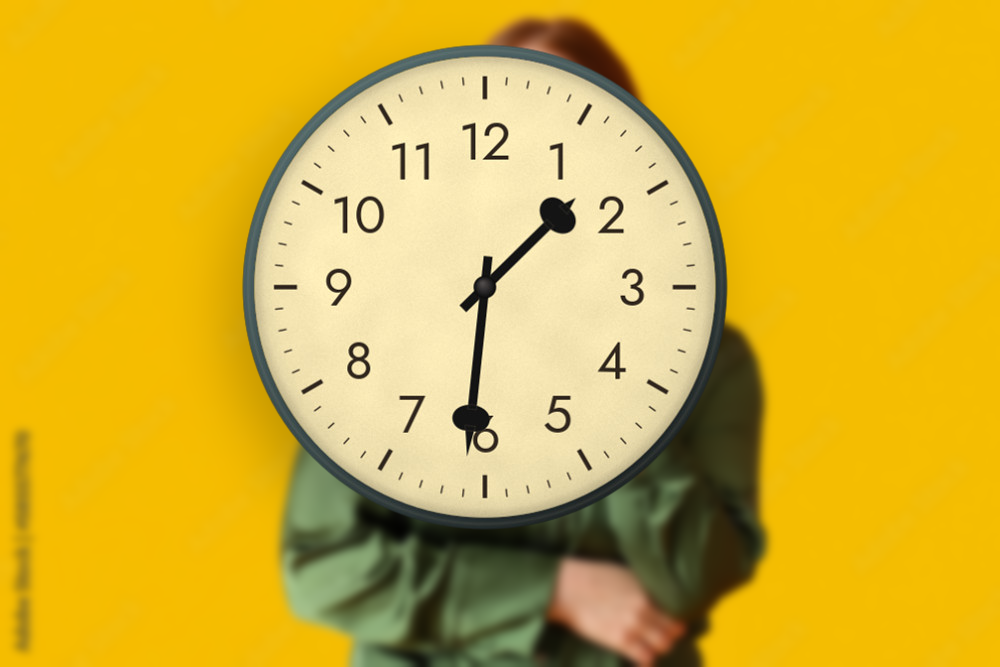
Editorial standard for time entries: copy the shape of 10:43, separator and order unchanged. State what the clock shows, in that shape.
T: 1:31
